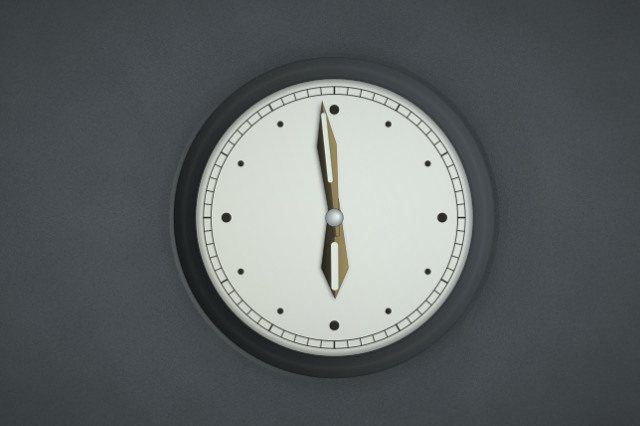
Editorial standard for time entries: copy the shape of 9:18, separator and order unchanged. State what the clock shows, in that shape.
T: 5:59
